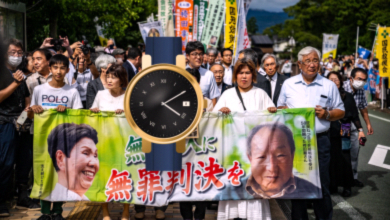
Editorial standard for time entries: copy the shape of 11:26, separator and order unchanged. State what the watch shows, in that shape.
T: 4:10
